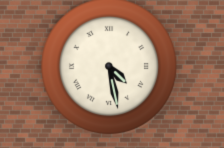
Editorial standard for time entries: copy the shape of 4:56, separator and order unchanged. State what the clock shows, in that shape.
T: 4:28
